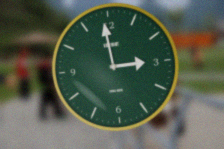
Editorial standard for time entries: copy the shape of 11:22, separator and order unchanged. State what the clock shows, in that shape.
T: 2:59
